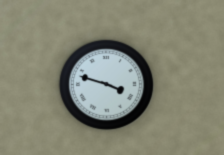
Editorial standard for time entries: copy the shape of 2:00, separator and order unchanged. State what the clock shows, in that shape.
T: 3:48
